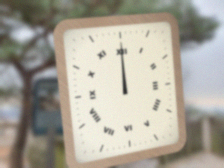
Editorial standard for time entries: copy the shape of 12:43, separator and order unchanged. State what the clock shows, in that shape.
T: 12:00
